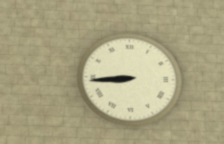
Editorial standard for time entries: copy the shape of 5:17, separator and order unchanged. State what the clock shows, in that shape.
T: 8:44
